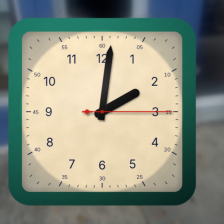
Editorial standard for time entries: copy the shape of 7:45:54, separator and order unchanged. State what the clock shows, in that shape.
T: 2:01:15
